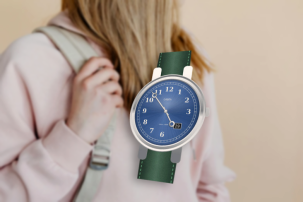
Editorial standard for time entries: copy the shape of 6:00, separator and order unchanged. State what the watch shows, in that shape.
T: 4:53
